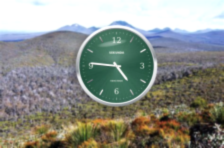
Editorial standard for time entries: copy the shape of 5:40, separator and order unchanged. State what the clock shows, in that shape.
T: 4:46
